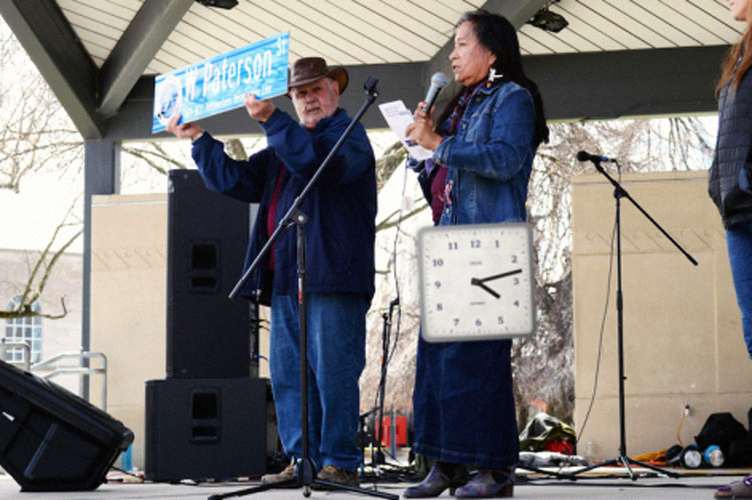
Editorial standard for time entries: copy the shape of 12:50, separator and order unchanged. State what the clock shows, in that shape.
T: 4:13
